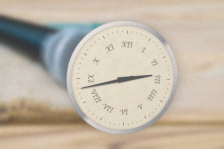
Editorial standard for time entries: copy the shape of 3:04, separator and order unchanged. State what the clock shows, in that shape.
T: 2:43
